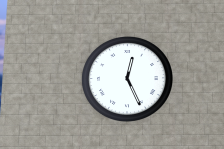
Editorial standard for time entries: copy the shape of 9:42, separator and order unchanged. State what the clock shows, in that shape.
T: 12:26
